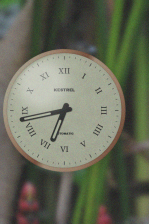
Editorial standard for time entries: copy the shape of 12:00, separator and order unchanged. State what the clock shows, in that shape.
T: 6:43
